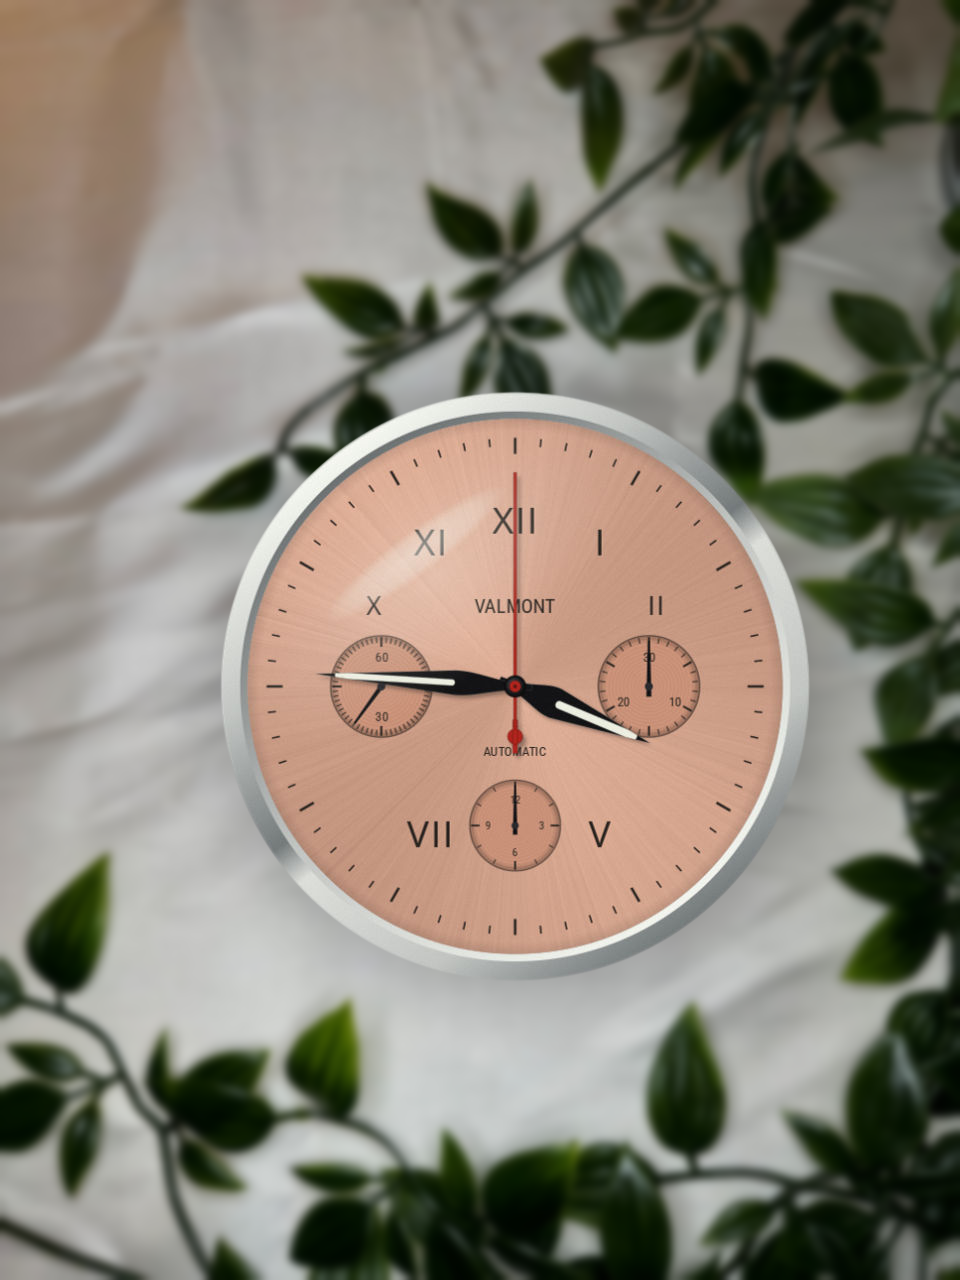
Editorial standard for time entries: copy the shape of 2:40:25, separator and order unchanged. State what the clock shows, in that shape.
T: 3:45:36
